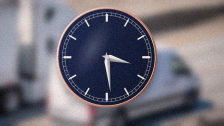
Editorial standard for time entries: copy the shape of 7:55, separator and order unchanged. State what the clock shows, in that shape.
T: 3:29
